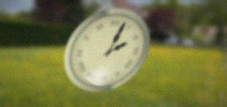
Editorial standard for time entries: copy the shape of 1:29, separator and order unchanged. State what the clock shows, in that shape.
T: 2:03
